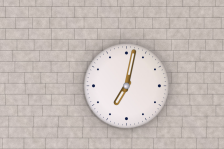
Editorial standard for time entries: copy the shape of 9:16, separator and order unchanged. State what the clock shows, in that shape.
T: 7:02
